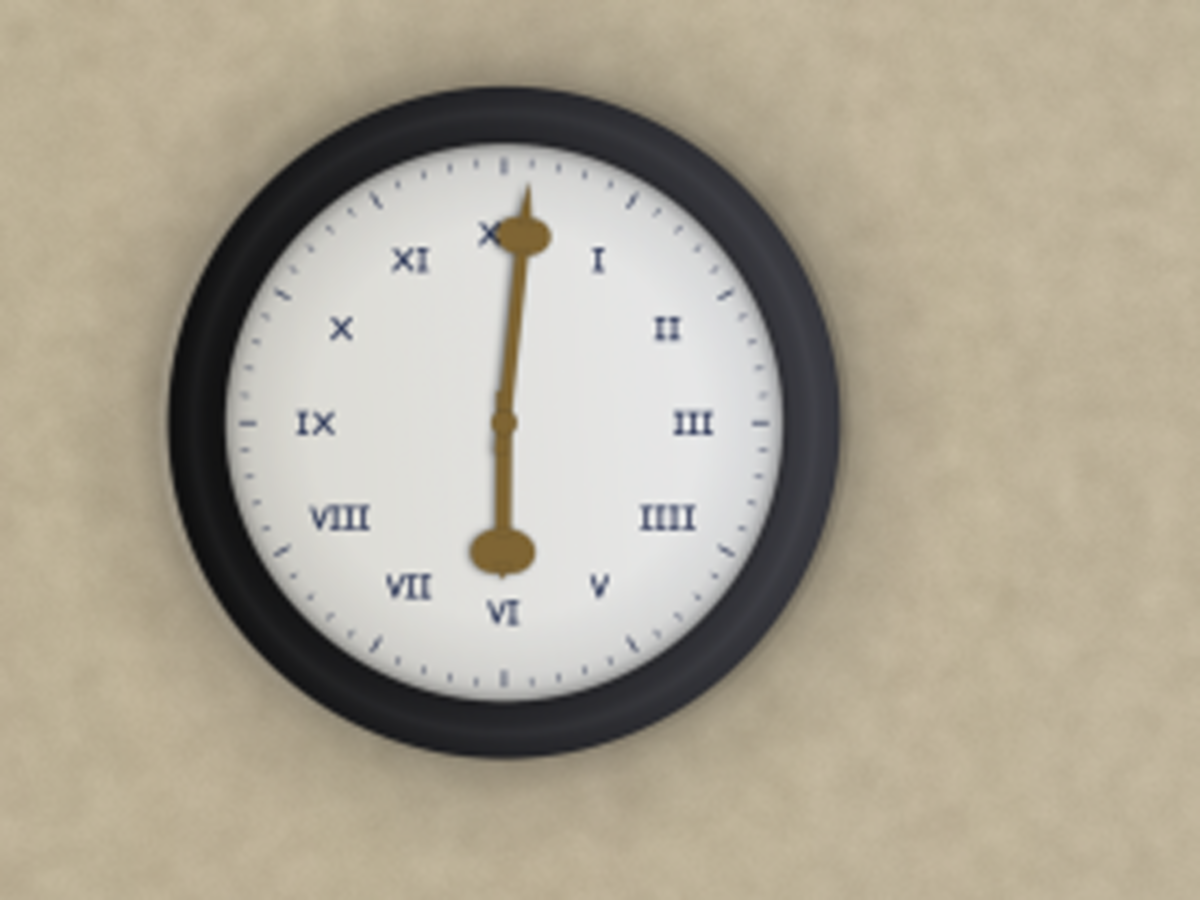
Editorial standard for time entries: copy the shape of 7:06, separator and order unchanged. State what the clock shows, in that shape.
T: 6:01
